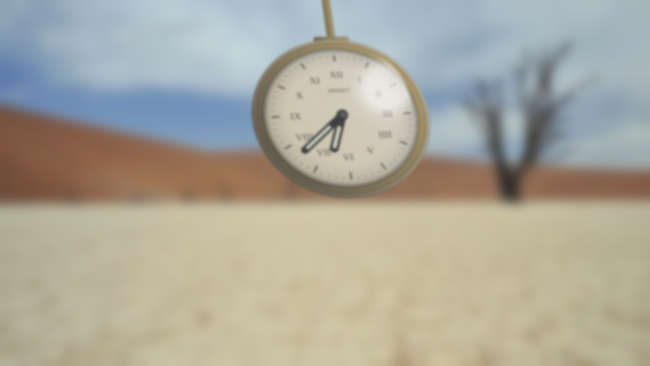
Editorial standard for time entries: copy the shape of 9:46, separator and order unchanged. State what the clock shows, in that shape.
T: 6:38
